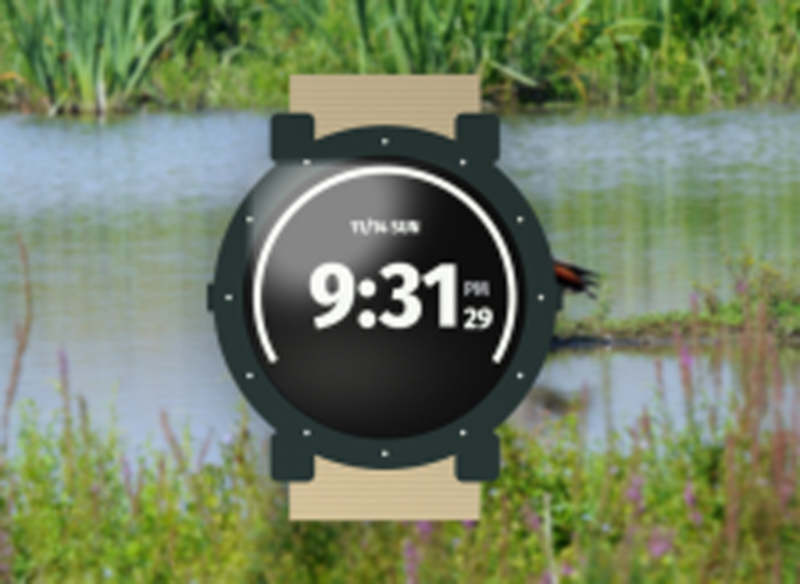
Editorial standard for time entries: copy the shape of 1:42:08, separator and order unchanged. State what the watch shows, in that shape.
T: 9:31:29
